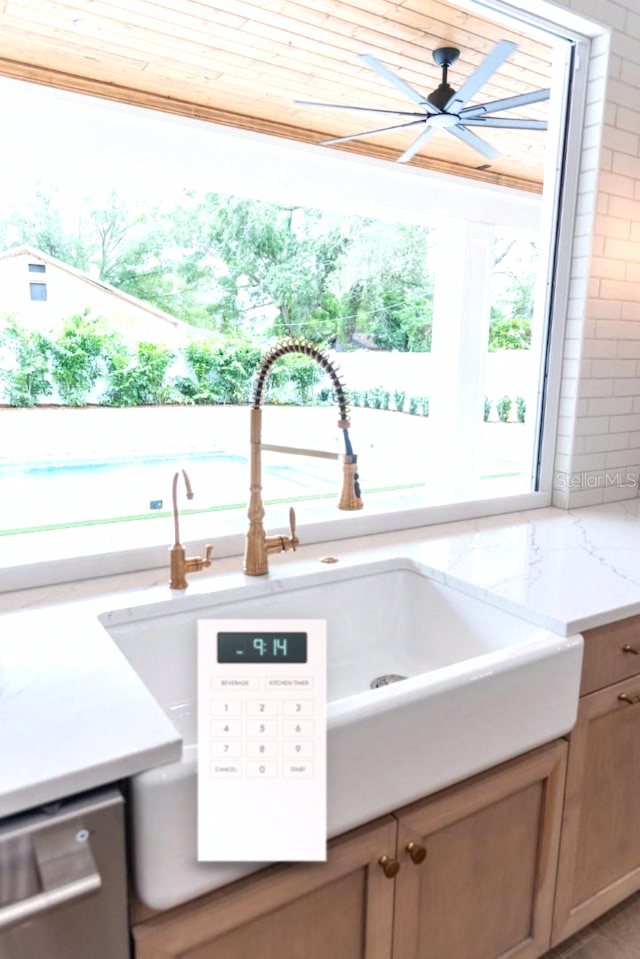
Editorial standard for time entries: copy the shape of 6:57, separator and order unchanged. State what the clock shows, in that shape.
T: 9:14
